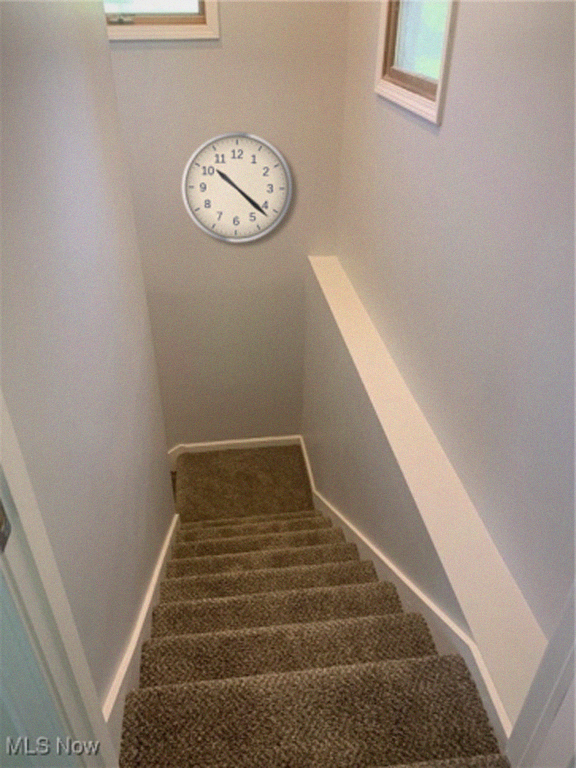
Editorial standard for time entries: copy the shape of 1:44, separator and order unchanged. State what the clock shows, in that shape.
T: 10:22
